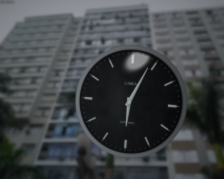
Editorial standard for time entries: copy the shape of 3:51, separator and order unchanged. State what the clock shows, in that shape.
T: 6:04
